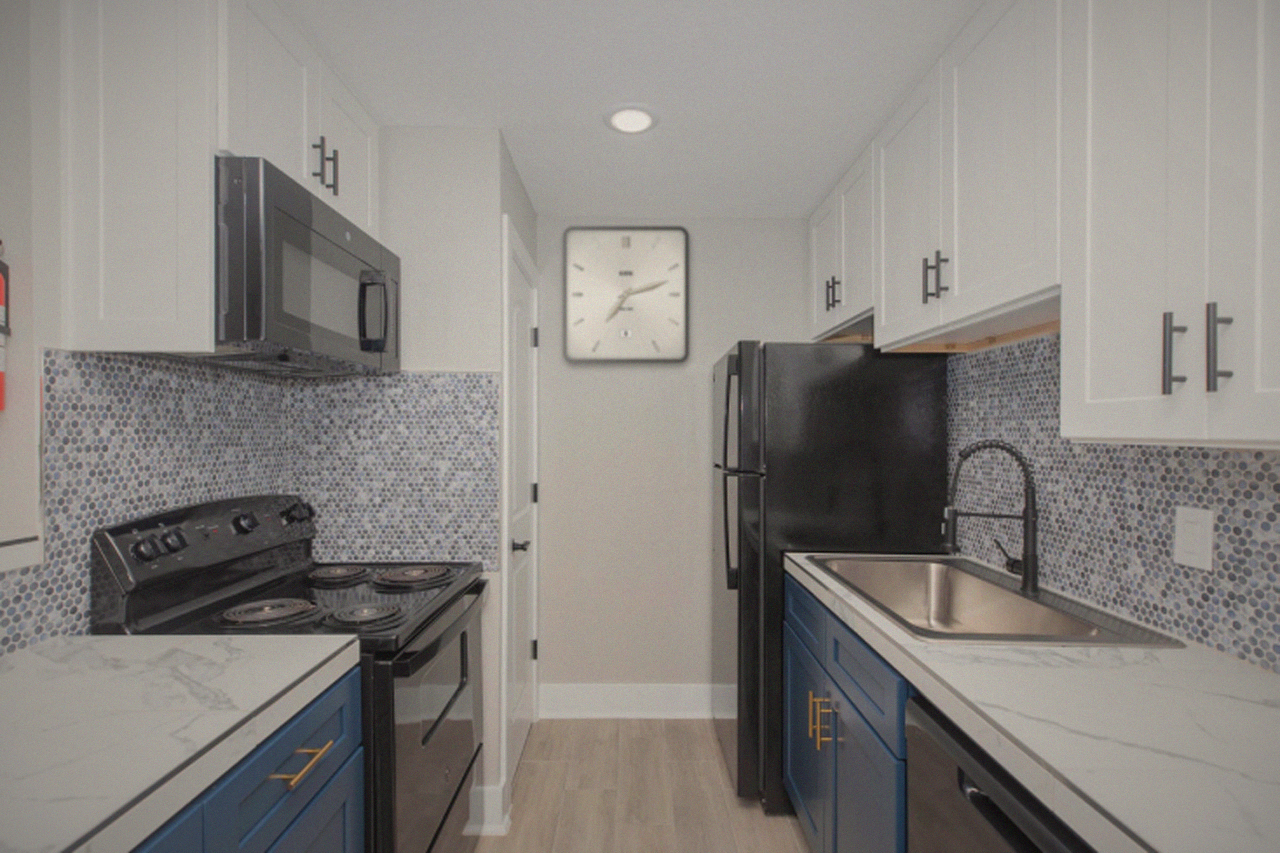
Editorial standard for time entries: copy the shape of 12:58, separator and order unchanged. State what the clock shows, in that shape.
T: 7:12
